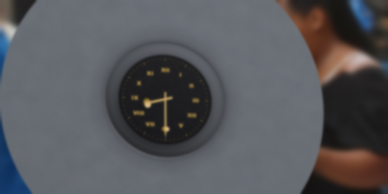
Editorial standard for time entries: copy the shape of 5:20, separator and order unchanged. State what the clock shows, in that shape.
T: 8:30
